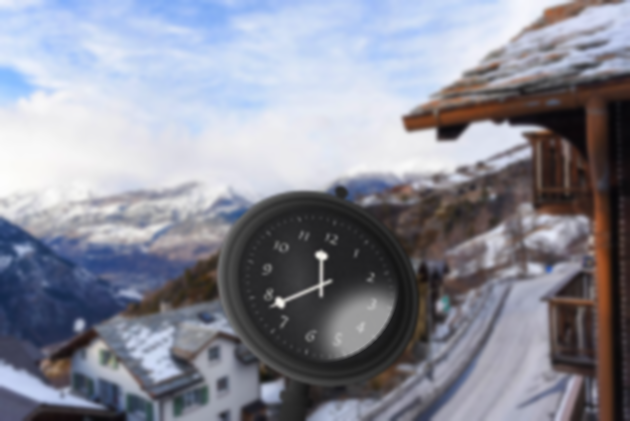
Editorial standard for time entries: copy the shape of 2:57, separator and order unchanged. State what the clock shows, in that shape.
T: 11:38
